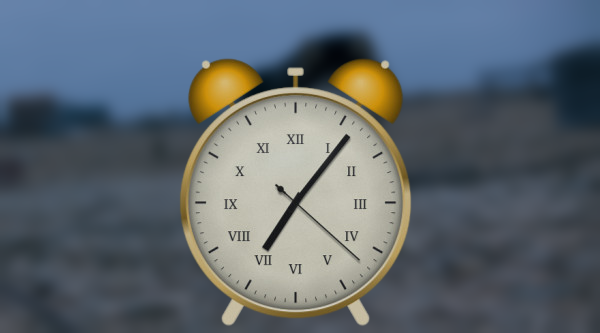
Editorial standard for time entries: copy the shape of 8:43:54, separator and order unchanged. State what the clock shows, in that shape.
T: 7:06:22
